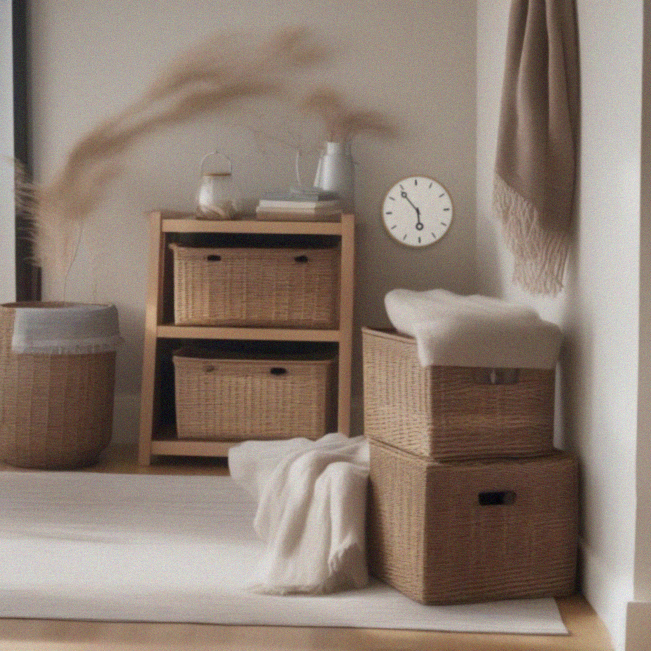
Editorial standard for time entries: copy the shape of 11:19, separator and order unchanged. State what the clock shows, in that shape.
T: 5:54
